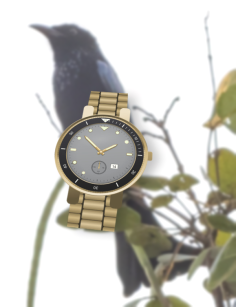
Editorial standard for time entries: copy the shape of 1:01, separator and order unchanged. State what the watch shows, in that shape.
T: 1:52
